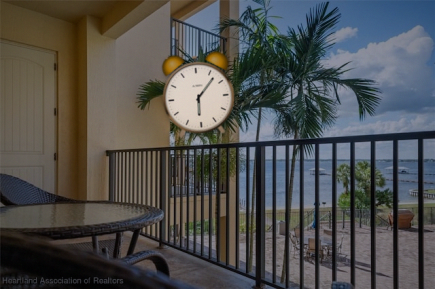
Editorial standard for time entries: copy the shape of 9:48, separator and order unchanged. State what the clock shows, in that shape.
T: 6:07
